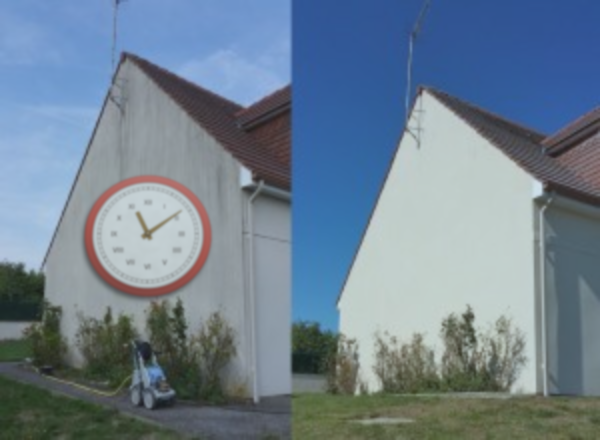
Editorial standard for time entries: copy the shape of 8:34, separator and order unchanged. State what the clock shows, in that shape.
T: 11:09
